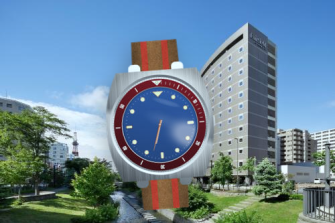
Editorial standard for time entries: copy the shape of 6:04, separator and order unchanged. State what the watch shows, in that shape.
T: 6:33
